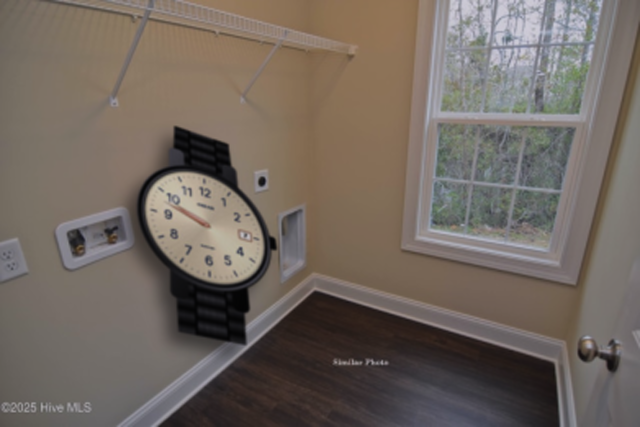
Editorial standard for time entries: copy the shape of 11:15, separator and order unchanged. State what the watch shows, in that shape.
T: 9:48
